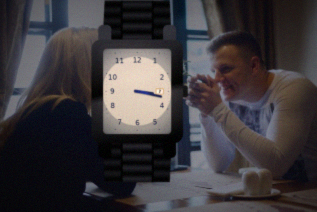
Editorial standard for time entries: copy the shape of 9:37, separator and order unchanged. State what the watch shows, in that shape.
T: 3:17
